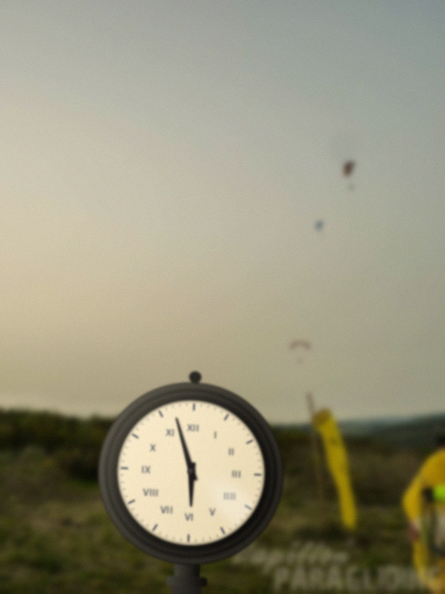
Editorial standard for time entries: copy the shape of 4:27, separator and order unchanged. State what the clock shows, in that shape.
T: 5:57
